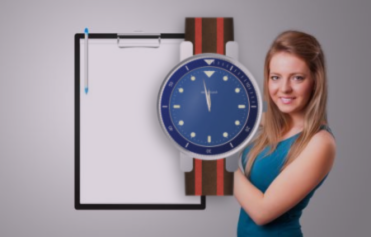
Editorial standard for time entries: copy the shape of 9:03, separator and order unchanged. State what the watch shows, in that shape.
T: 11:58
